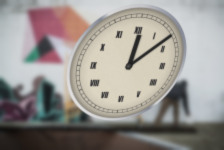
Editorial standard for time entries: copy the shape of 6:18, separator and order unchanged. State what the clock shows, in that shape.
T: 12:08
